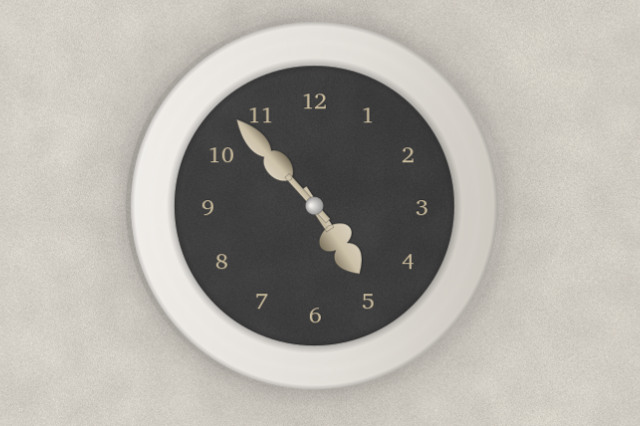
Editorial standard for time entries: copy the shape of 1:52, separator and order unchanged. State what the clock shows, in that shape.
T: 4:53
